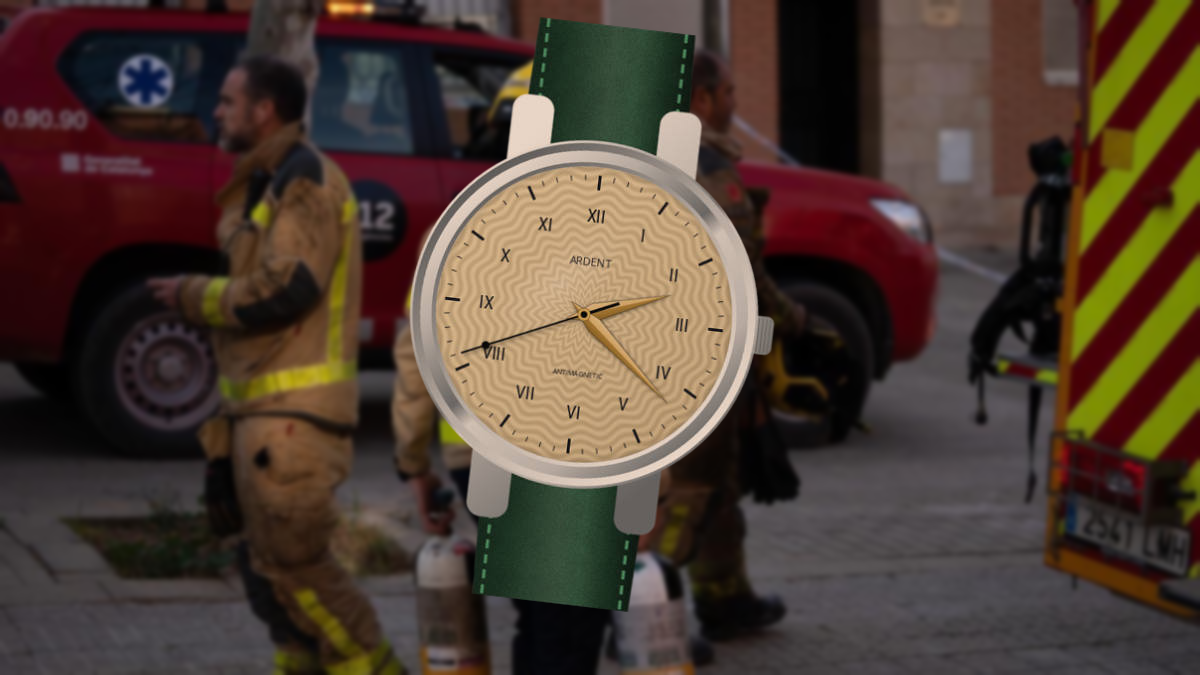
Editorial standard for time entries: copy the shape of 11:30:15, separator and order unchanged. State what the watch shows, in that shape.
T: 2:21:41
